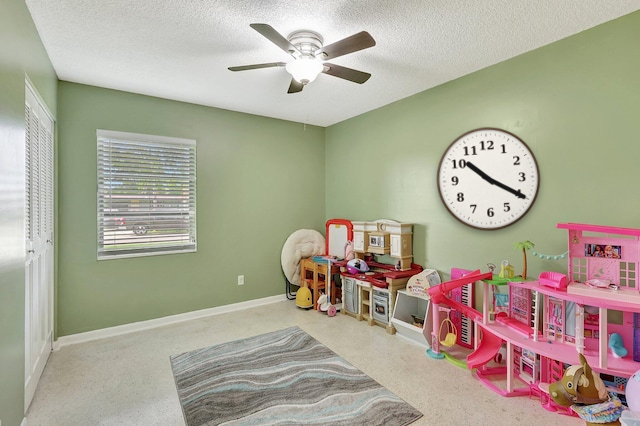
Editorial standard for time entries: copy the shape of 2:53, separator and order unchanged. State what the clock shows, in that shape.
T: 10:20
